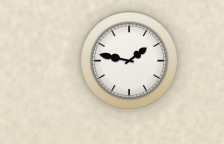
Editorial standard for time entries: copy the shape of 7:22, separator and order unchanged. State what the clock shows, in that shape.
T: 1:47
